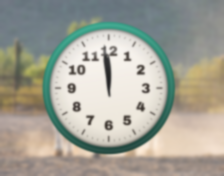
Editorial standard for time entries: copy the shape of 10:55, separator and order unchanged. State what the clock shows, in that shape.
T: 11:59
